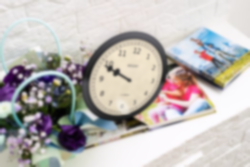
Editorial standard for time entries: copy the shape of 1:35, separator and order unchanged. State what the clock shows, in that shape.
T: 9:49
